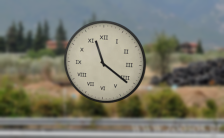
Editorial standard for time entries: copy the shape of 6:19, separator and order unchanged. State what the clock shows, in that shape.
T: 11:21
